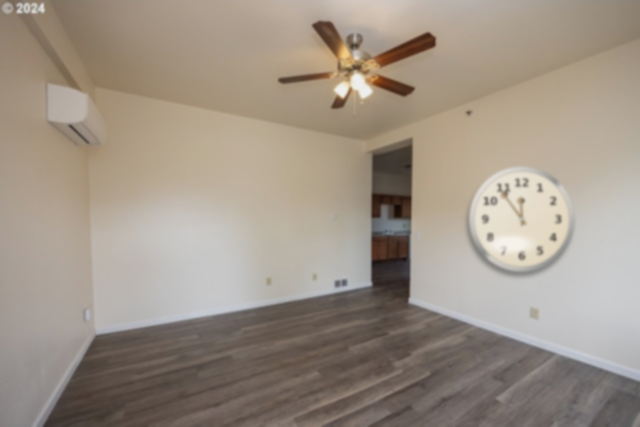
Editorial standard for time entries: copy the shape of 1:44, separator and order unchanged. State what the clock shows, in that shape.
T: 11:54
